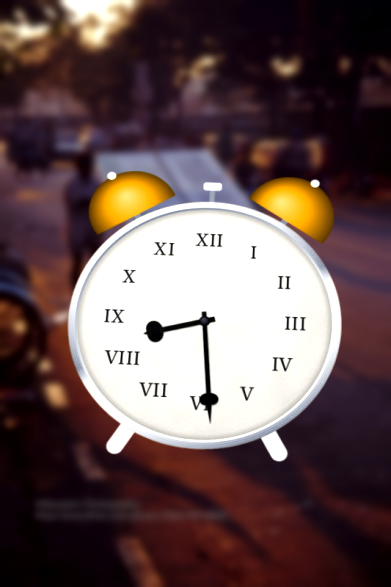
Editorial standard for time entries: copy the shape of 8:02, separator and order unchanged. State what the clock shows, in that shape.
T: 8:29
